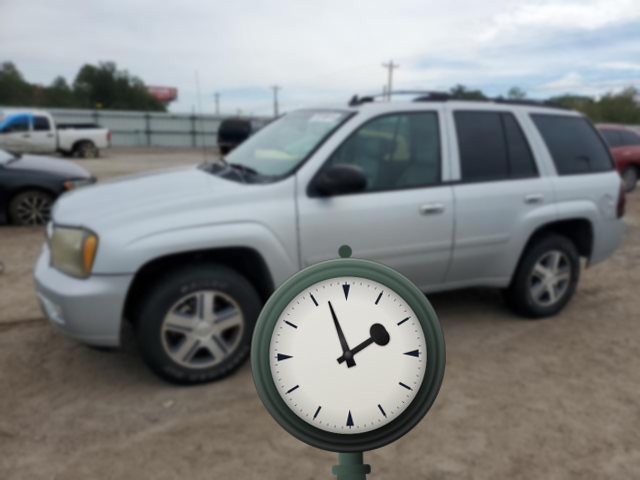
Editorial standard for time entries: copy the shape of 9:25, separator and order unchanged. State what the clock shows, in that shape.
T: 1:57
